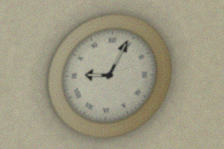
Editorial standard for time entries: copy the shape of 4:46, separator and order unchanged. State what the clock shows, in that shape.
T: 9:04
